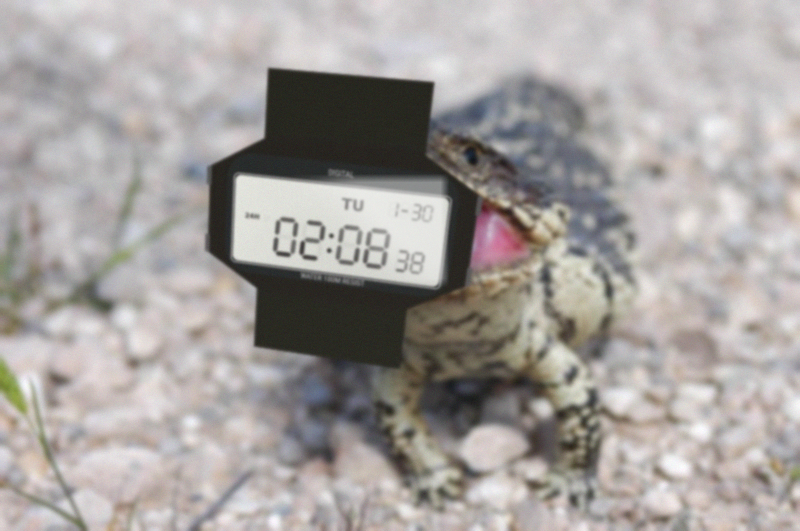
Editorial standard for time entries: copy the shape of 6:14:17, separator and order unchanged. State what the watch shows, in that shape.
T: 2:08:38
